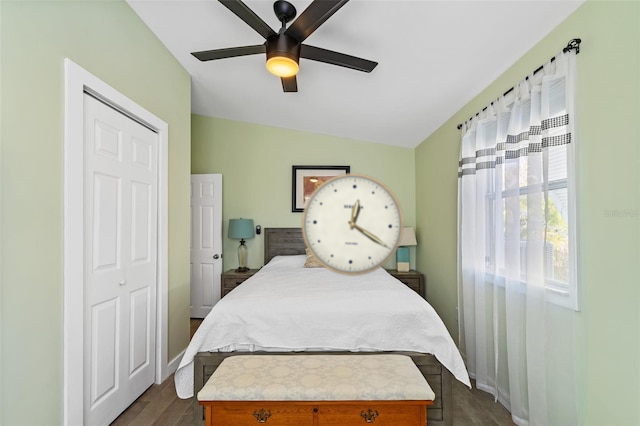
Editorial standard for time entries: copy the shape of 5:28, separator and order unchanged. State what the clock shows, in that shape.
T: 12:20
